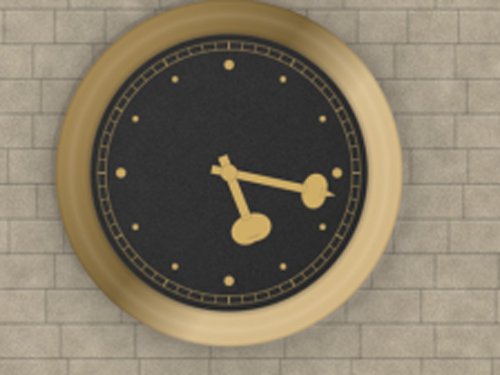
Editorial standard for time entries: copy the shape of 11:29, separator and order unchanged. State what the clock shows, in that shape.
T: 5:17
